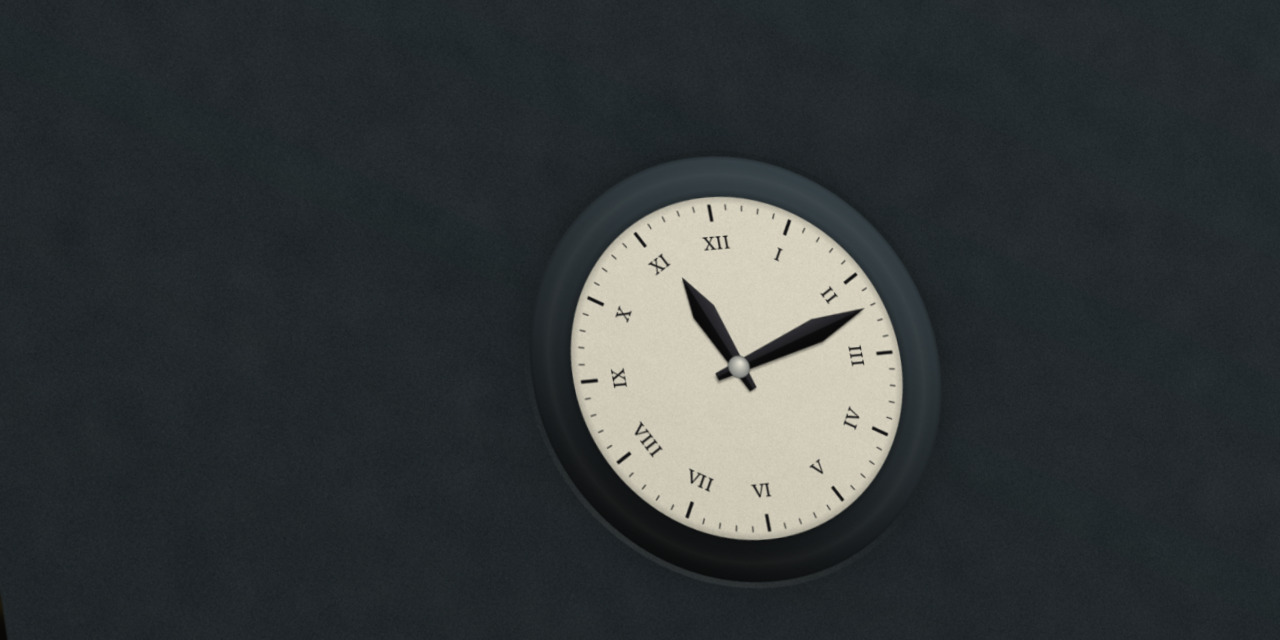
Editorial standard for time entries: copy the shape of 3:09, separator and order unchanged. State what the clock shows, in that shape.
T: 11:12
